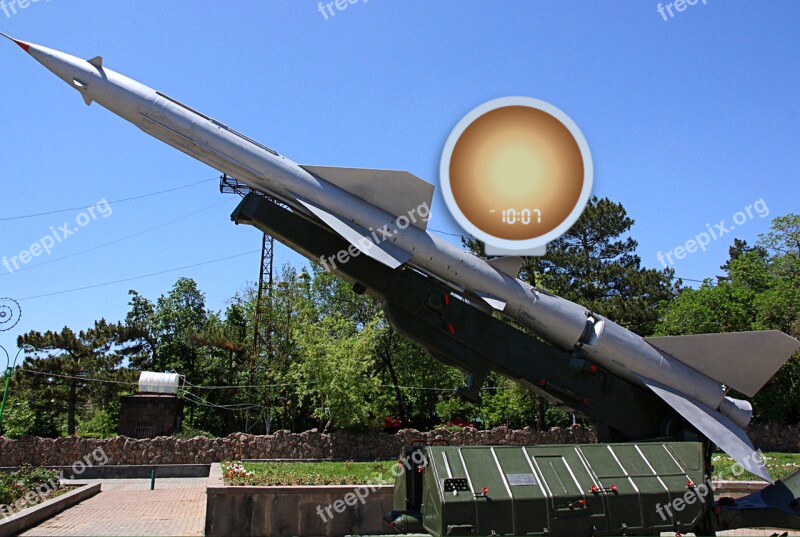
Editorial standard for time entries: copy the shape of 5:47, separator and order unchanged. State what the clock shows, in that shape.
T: 10:07
